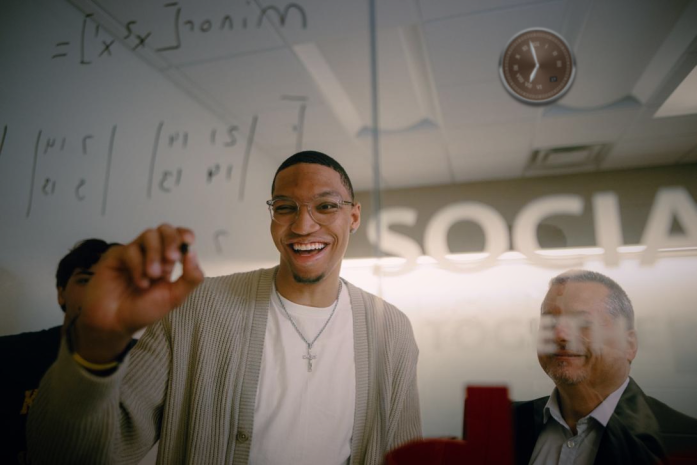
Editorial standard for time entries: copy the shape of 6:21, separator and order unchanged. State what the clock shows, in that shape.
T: 6:58
